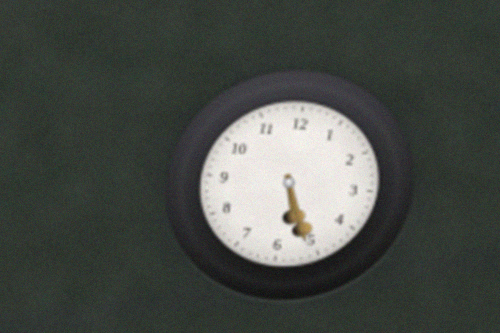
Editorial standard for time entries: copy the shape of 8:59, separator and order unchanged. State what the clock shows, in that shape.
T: 5:26
